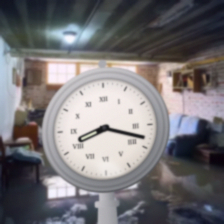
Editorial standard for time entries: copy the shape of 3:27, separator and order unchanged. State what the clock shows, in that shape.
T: 8:18
